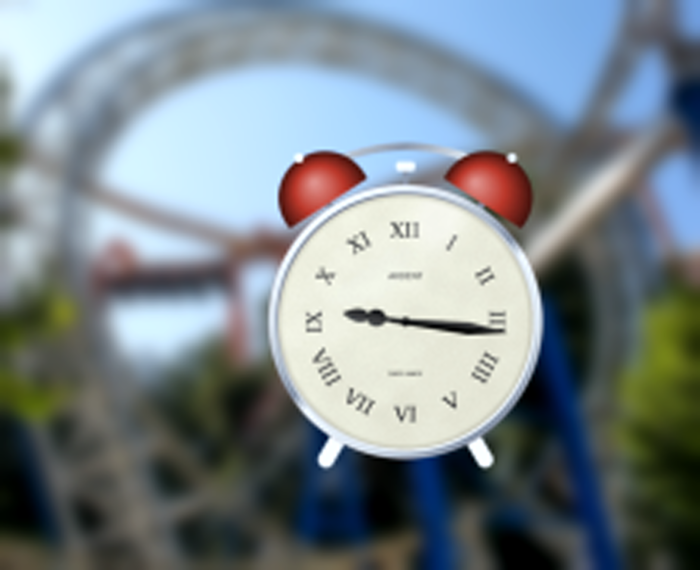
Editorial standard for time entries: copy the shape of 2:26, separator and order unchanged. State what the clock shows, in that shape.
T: 9:16
